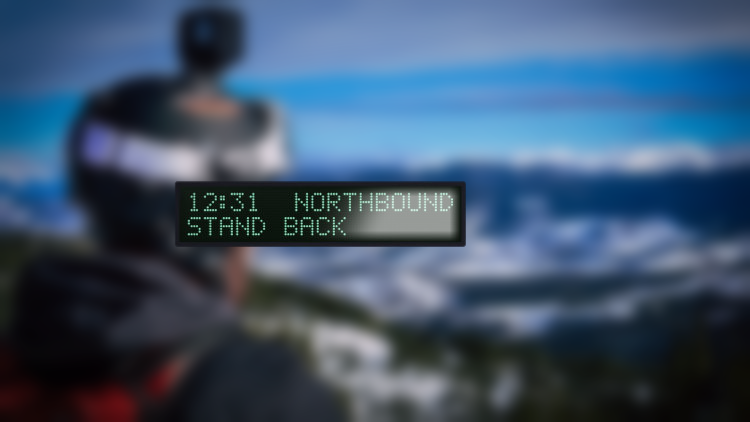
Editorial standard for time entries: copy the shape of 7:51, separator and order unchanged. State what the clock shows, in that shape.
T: 12:31
